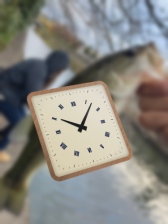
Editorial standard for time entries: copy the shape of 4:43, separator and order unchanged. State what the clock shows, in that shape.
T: 10:07
